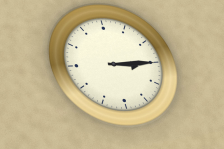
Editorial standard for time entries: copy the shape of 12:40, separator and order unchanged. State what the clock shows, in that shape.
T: 3:15
